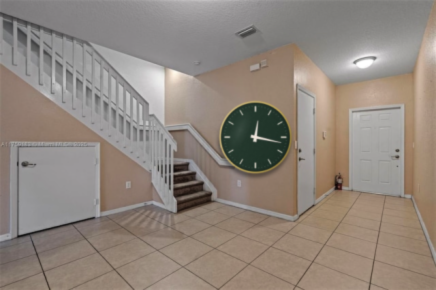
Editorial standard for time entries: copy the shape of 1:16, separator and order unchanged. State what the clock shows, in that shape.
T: 12:17
